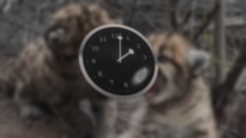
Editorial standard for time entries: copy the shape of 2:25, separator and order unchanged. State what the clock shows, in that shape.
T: 2:02
